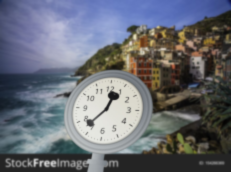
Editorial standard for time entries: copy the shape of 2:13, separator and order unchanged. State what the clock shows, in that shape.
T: 12:37
